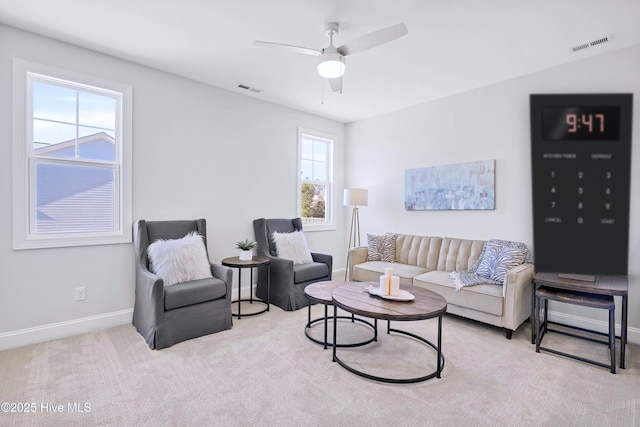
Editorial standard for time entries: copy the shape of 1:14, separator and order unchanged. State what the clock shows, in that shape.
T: 9:47
